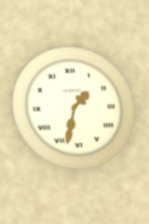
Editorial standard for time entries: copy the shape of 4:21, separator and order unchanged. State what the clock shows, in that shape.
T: 1:33
